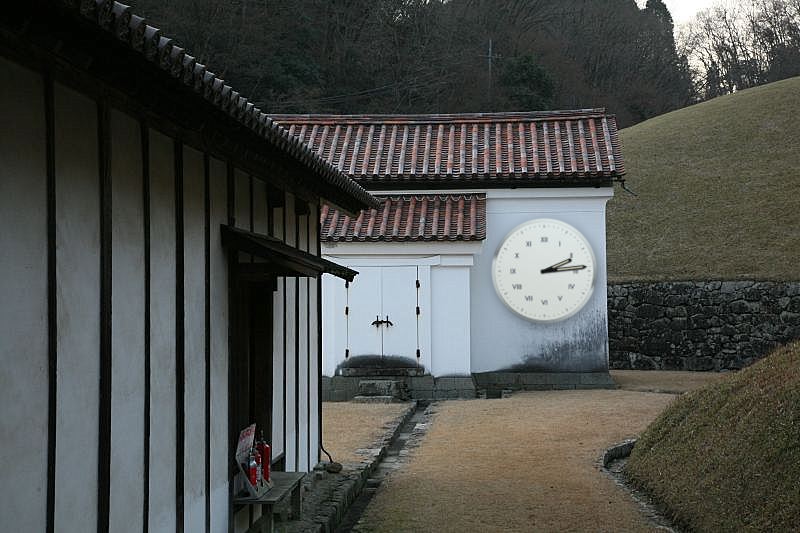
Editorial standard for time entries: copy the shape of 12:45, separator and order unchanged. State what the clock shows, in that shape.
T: 2:14
